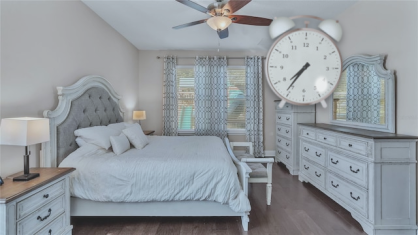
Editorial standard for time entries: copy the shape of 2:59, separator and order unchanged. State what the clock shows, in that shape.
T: 7:36
